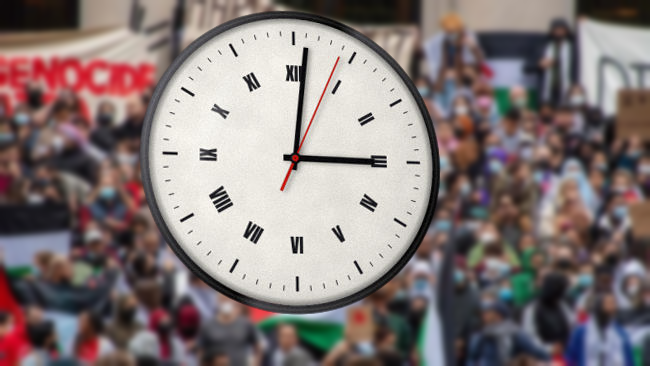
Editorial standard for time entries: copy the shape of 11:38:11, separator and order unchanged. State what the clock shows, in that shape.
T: 3:01:04
